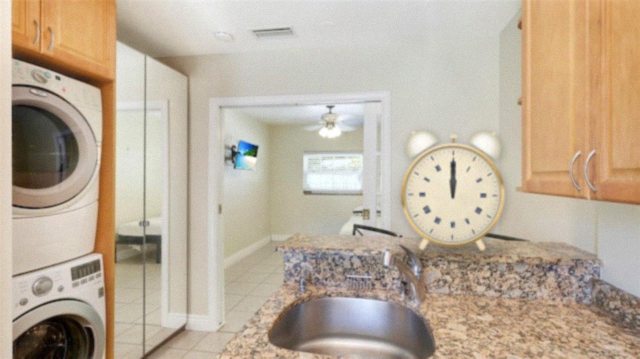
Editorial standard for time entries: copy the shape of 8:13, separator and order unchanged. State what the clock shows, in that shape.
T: 12:00
